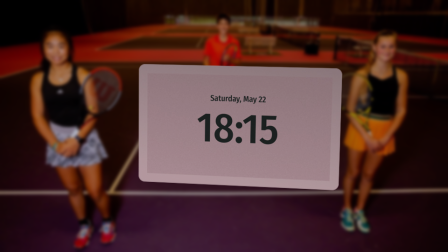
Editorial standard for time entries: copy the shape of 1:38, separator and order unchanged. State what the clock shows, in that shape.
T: 18:15
